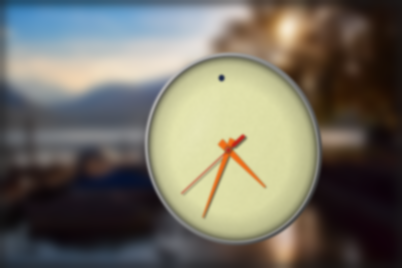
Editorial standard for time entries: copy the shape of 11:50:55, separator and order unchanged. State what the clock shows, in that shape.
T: 4:34:39
